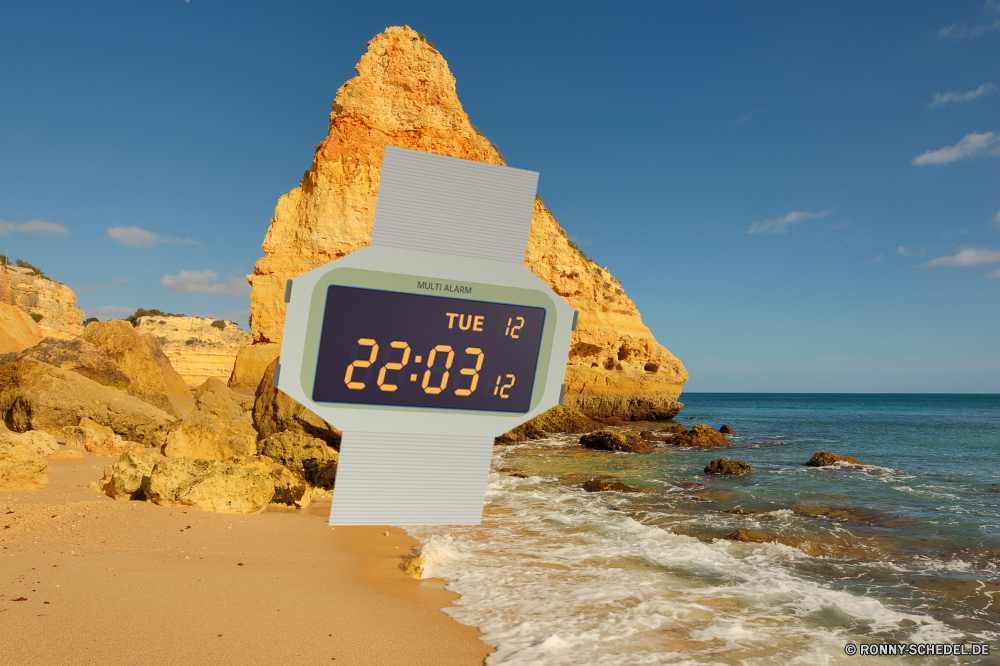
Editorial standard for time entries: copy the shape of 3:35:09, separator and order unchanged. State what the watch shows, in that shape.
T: 22:03:12
